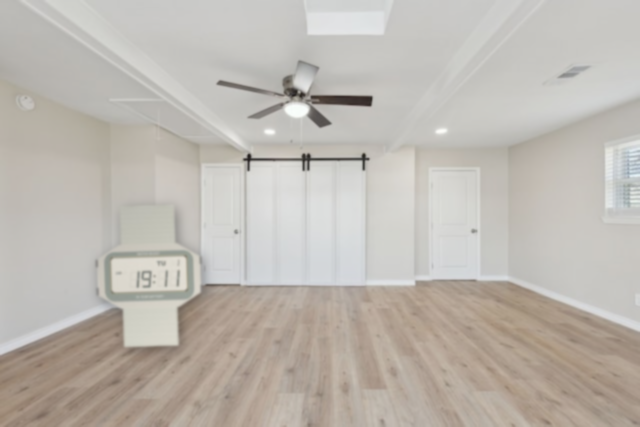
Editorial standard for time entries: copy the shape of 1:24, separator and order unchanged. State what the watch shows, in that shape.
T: 19:11
